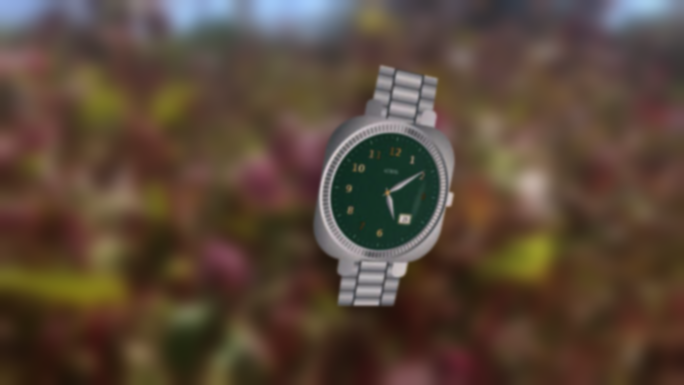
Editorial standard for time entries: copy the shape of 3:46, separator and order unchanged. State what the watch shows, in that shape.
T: 5:09
